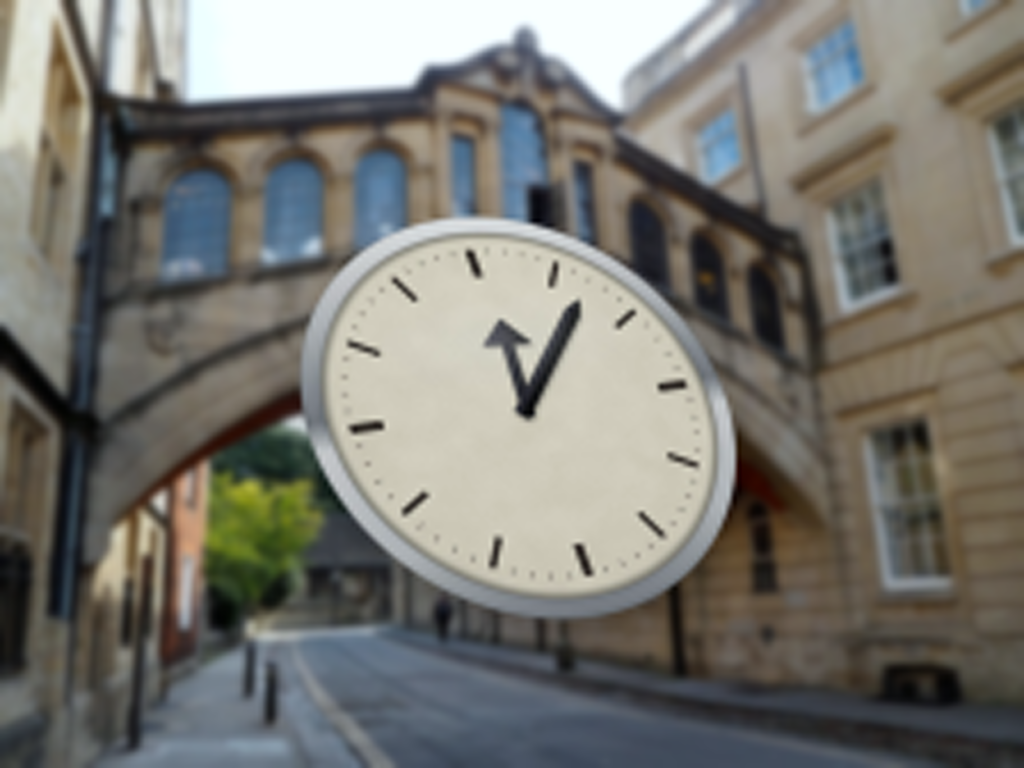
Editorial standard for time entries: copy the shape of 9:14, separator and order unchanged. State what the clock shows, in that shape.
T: 12:07
